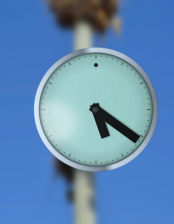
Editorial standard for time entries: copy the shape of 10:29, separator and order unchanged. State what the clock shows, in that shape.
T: 5:21
